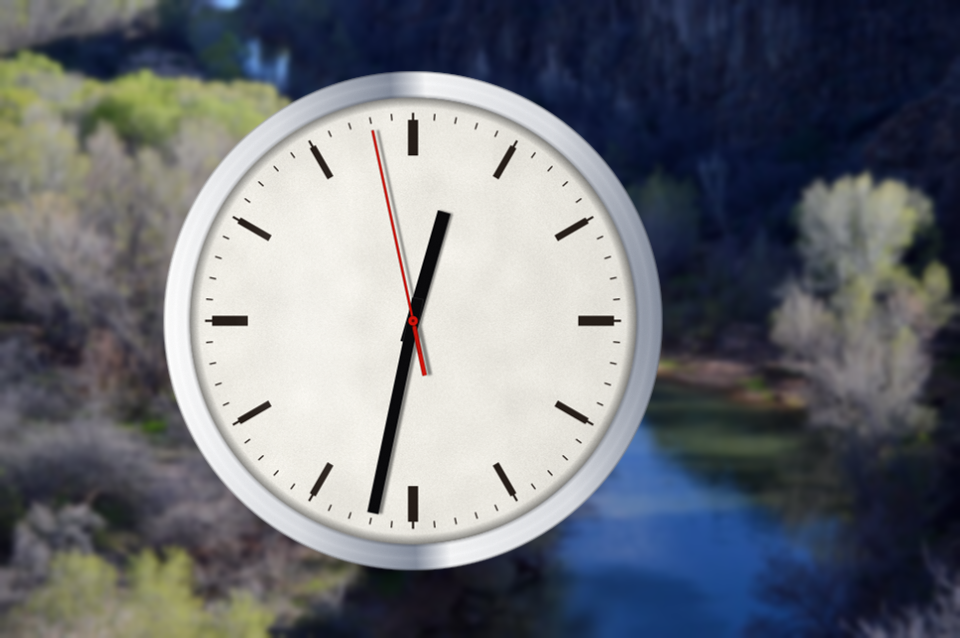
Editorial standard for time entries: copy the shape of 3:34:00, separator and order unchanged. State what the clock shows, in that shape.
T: 12:31:58
